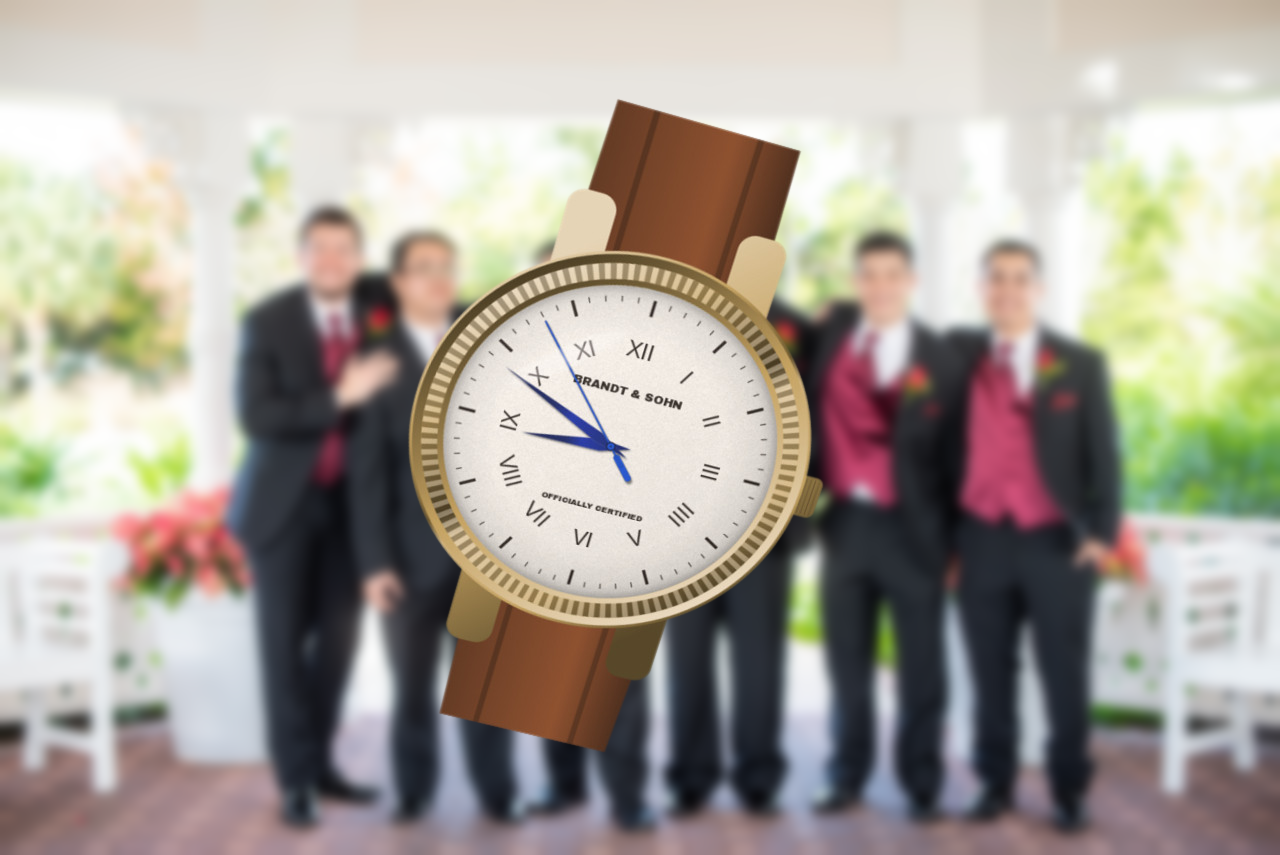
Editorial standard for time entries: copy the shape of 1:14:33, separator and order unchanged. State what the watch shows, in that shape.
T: 8:48:53
